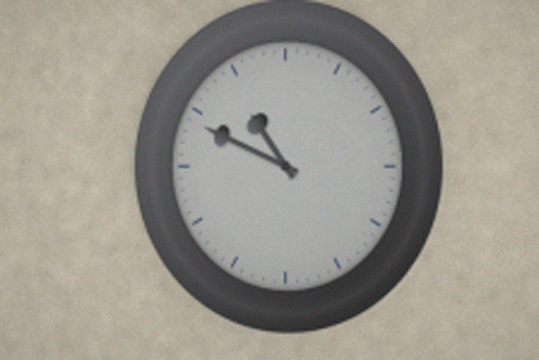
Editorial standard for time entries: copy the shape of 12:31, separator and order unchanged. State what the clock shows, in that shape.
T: 10:49
